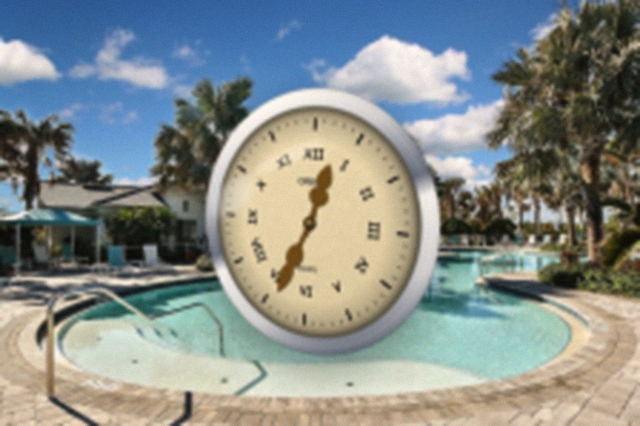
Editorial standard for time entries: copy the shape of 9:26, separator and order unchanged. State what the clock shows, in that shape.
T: 12:34
